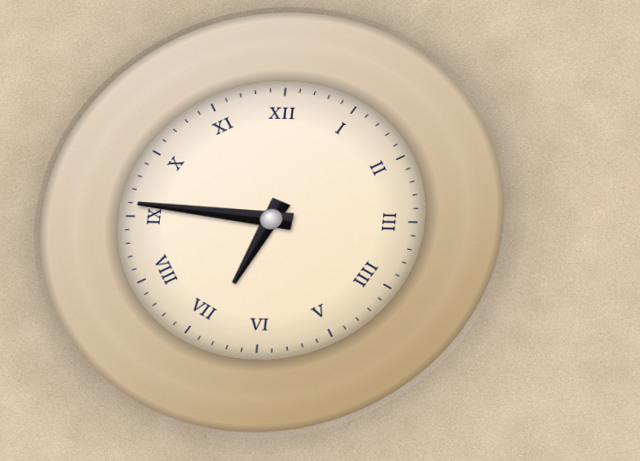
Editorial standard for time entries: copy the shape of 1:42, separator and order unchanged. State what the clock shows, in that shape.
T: 6:46
